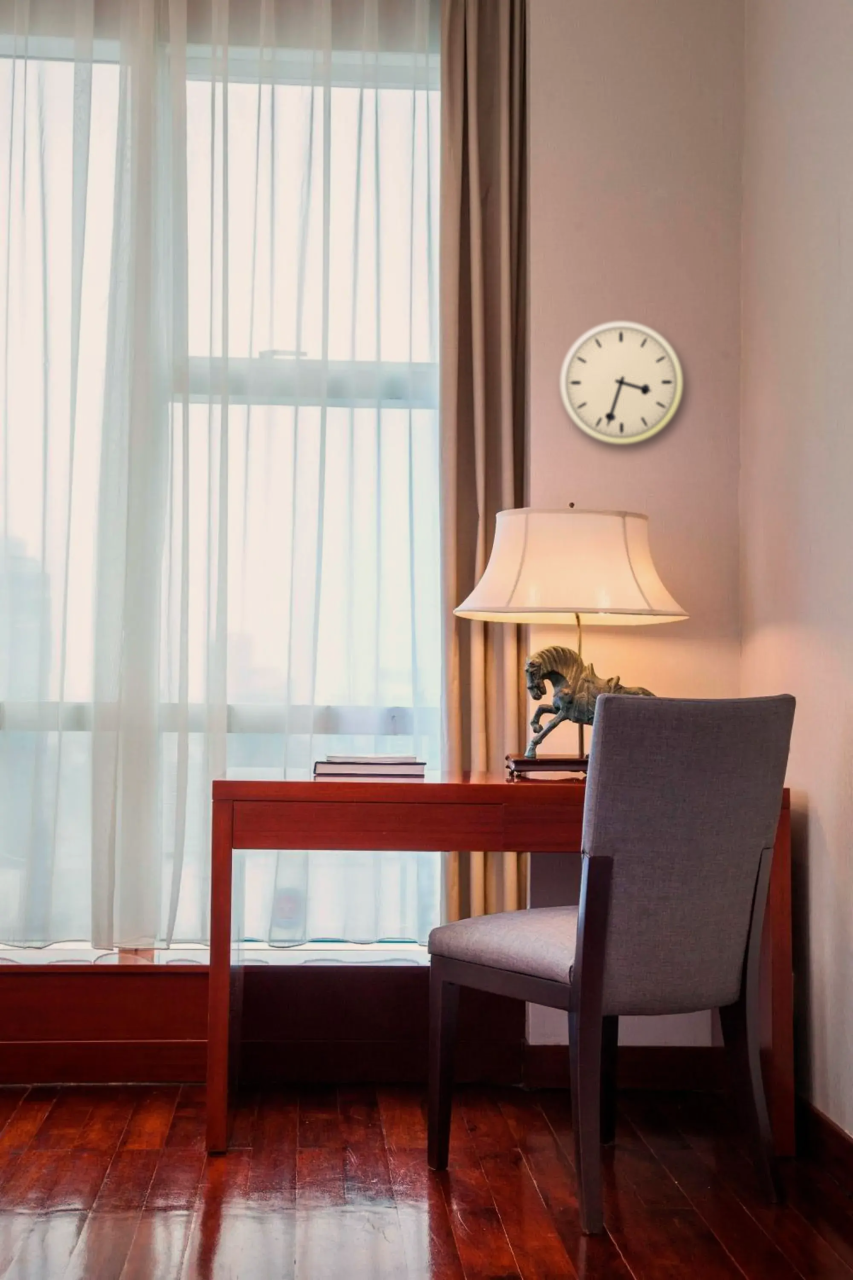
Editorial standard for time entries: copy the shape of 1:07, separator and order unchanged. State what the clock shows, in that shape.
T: 3:33
